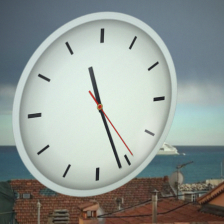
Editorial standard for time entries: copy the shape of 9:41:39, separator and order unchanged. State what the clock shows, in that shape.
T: 11:26:24
